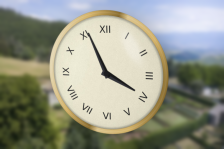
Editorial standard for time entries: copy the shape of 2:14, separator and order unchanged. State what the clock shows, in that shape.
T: 3:56
